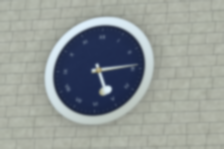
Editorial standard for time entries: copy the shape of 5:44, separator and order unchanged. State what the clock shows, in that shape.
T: 5:14
